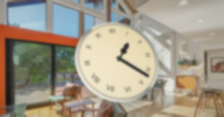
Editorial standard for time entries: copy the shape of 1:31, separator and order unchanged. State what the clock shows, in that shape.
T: 1:22
